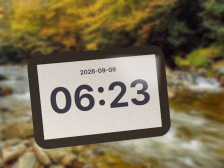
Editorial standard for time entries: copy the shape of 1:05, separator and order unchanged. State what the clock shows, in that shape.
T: 6:23
